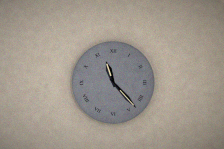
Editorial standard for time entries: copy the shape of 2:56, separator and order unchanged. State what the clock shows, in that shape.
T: 11:23
